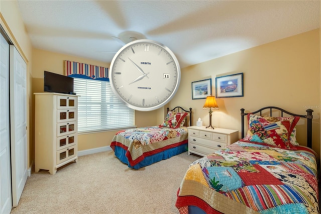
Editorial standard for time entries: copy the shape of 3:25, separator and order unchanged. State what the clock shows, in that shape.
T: 7:52
